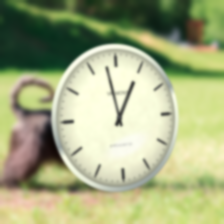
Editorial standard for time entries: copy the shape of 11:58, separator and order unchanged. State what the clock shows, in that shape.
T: 12:58
